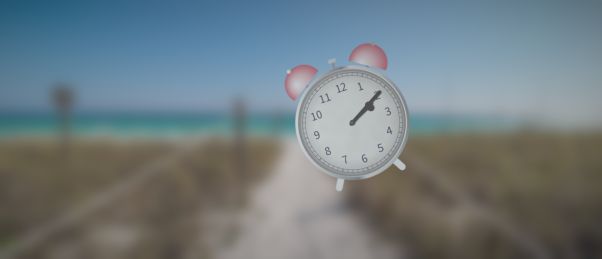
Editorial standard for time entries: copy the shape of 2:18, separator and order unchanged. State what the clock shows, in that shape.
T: 2:10
